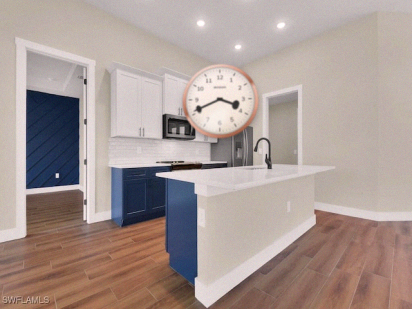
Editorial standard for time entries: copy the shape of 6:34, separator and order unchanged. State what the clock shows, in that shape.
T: 3:41
